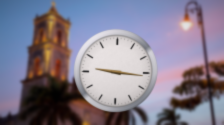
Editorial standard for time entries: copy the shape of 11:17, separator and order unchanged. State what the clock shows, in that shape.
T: 9:16
